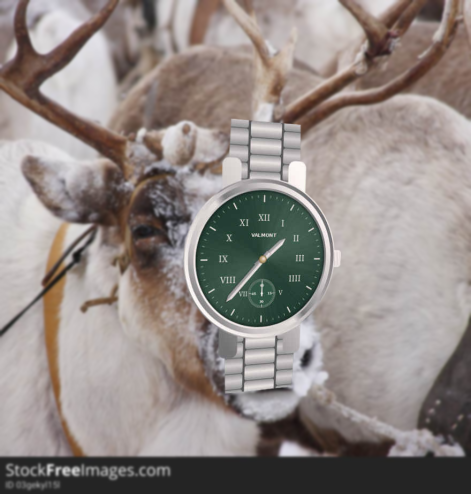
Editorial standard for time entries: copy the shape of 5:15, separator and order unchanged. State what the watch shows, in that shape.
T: 1:37
